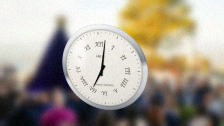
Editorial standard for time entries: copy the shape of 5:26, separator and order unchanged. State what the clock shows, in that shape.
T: 7:02
